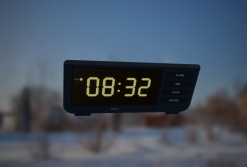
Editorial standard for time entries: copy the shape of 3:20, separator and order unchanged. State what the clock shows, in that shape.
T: 8:32
